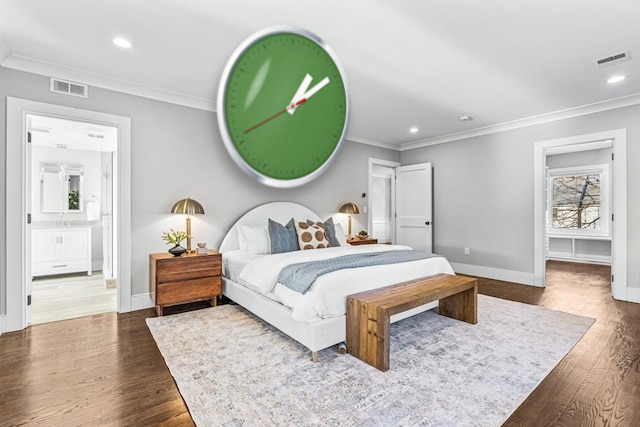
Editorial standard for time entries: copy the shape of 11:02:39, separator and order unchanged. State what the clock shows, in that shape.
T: 1:09:41
